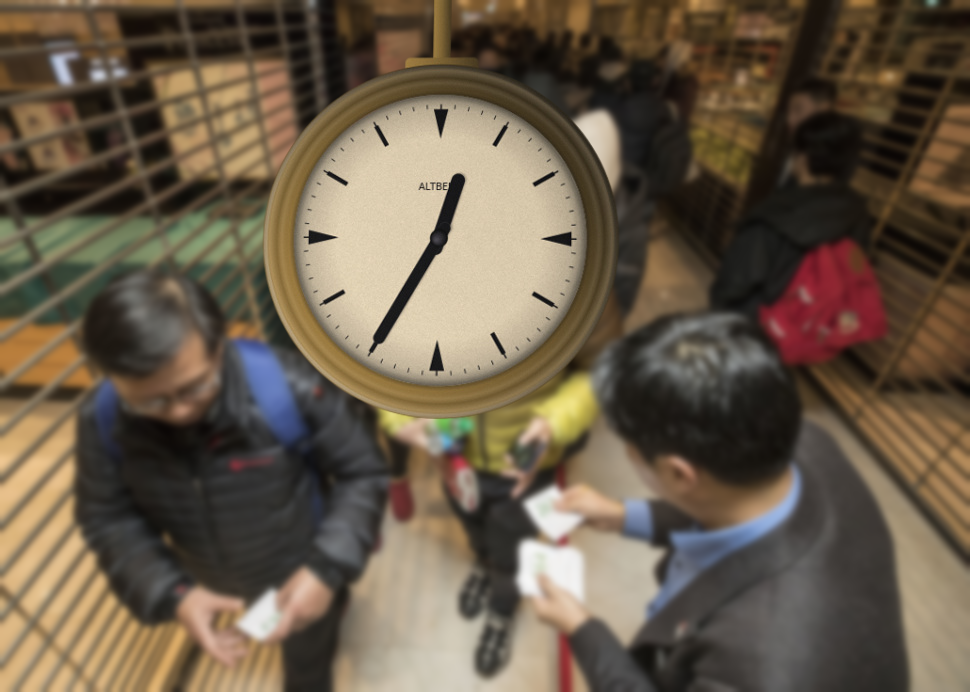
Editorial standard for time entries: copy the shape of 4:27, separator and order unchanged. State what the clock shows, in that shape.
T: 12:35
